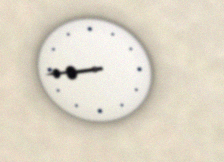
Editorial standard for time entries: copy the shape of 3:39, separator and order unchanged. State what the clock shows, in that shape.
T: 8:44
